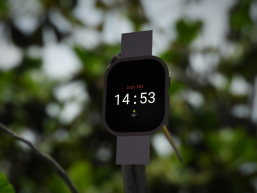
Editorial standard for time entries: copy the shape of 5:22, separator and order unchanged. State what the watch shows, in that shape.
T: 14:53
